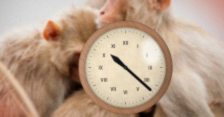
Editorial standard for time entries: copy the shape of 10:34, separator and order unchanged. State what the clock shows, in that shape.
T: 10:22
